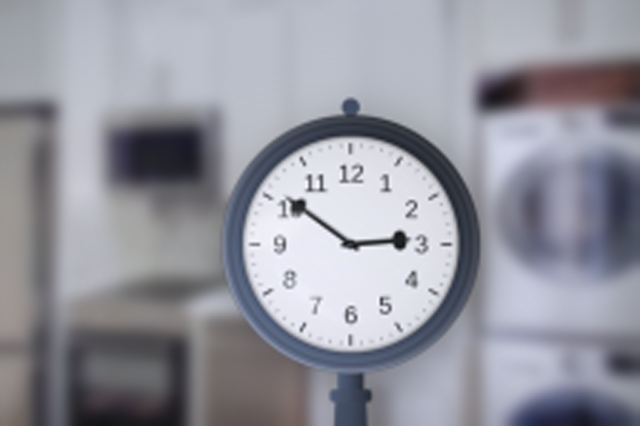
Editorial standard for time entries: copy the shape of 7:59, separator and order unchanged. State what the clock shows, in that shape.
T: 2:51
